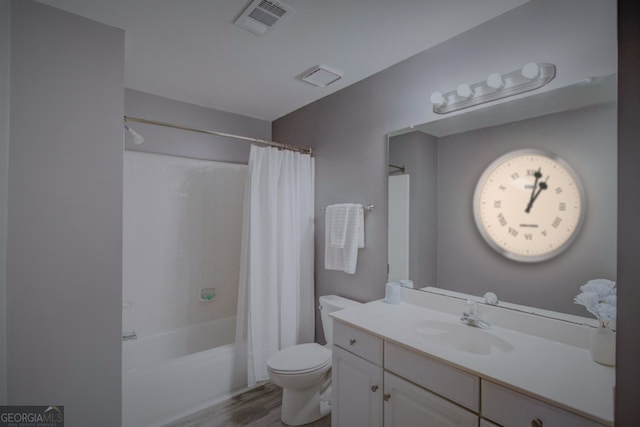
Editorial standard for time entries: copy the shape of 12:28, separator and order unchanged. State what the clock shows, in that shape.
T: 1:02
